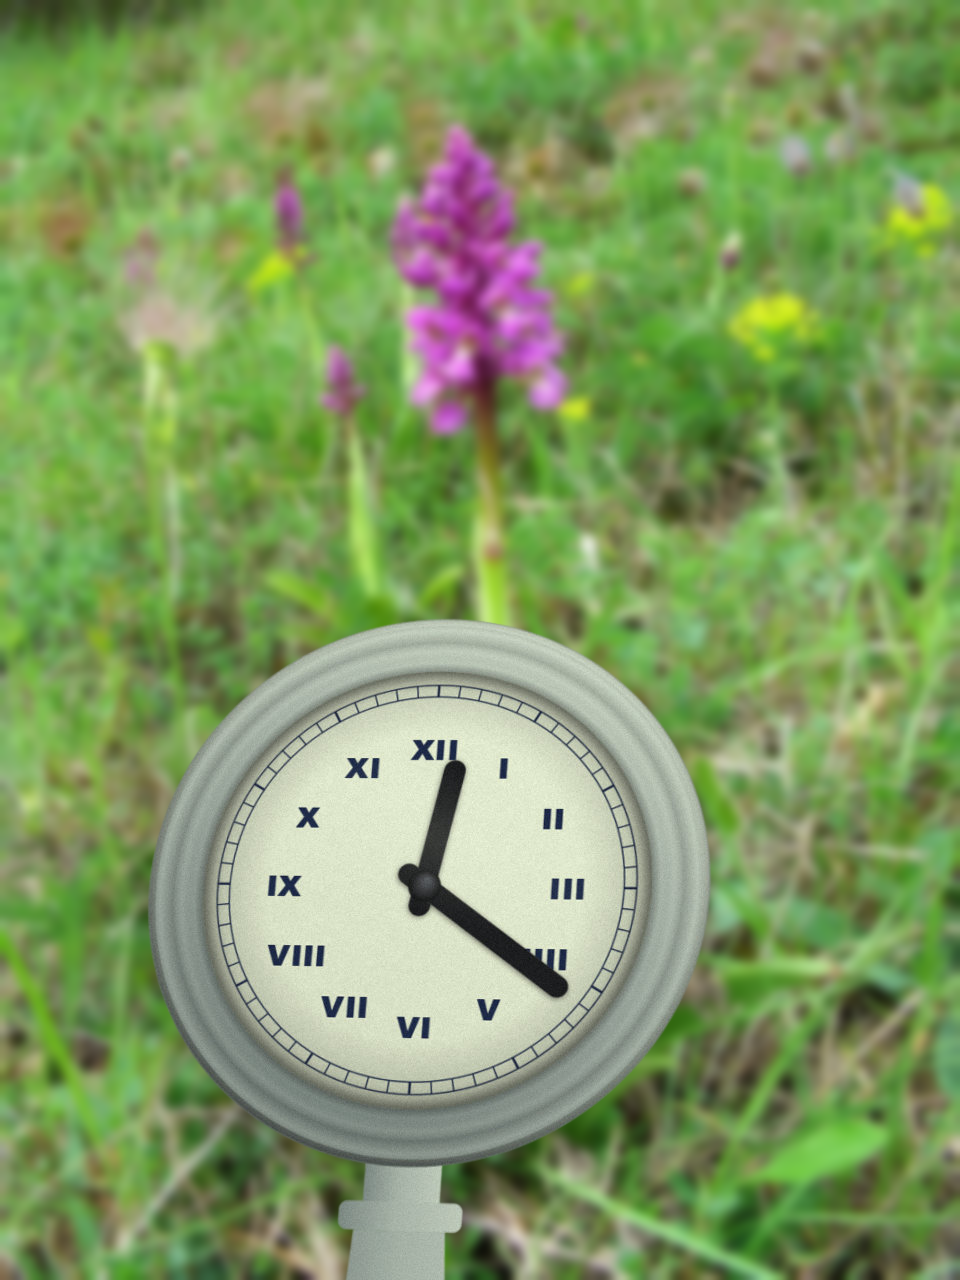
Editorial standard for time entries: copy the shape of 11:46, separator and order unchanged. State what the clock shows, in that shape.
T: 12:21
